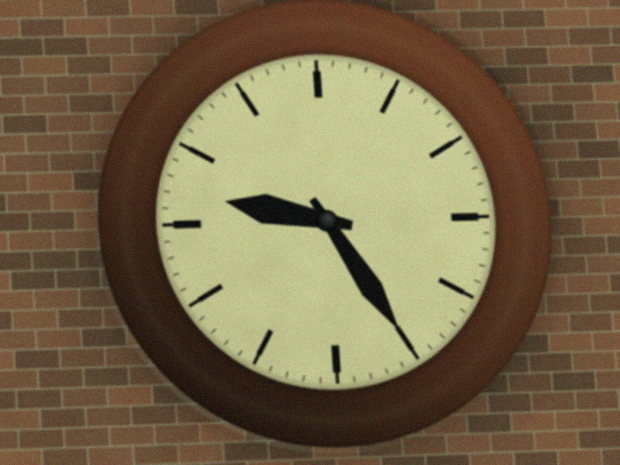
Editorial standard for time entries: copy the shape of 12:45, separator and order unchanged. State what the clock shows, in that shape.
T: 9:25
